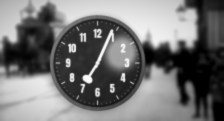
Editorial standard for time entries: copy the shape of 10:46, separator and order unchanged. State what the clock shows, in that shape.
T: 7:04
